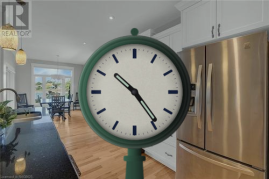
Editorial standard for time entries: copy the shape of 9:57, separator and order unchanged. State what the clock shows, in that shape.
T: 10:24
